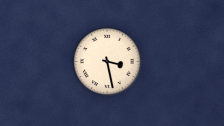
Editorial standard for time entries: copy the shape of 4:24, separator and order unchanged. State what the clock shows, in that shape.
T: 3:28
